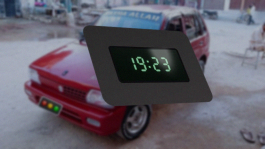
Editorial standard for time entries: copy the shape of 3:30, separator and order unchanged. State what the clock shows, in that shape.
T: 19:23
